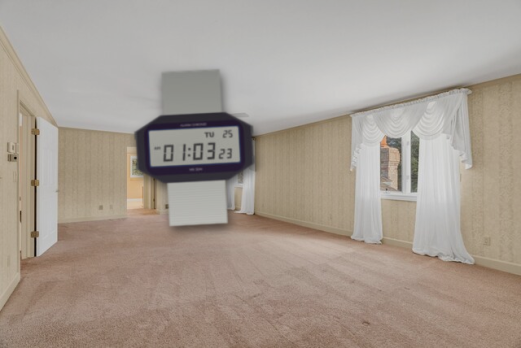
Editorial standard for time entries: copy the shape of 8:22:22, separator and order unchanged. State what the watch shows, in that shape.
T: 1:03:23
